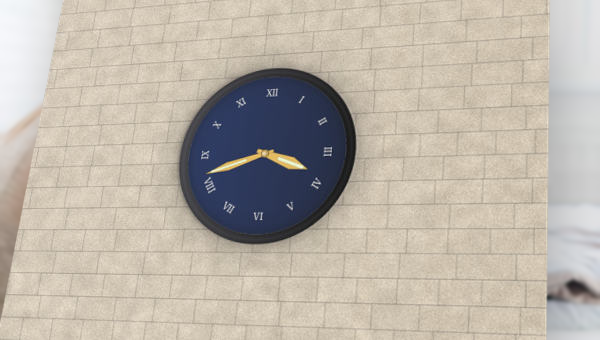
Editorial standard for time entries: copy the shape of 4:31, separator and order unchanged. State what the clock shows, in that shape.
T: 3:42
